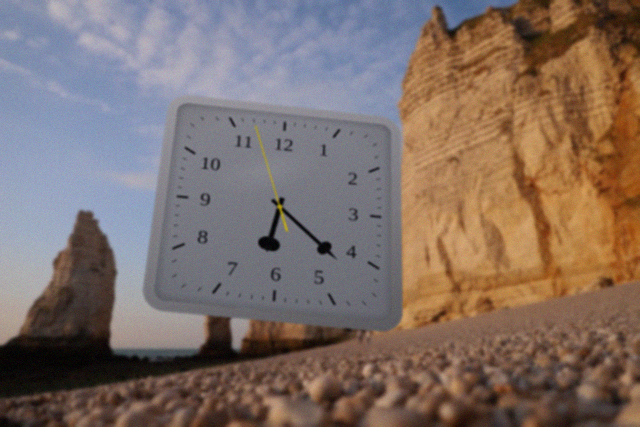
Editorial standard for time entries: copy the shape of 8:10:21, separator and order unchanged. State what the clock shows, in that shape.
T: 6:21:57
